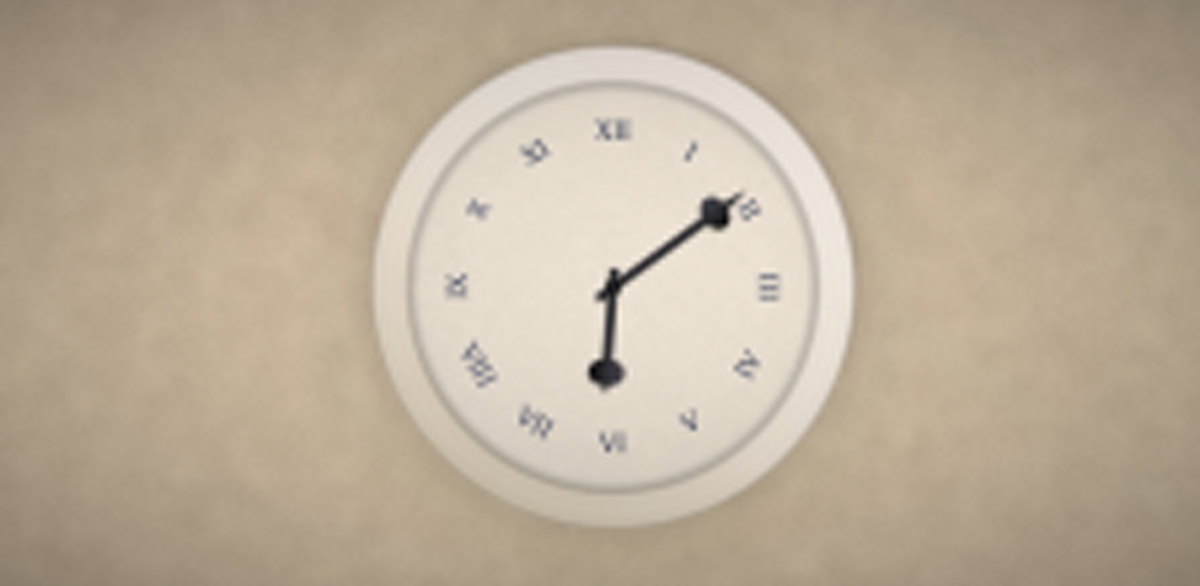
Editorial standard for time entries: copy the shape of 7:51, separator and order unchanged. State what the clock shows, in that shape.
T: 6:09
